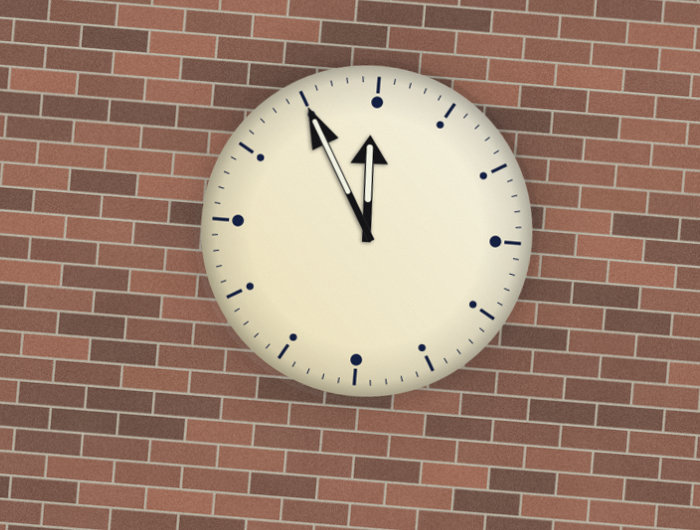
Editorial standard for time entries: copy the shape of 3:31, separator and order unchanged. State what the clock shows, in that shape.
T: 11:55
